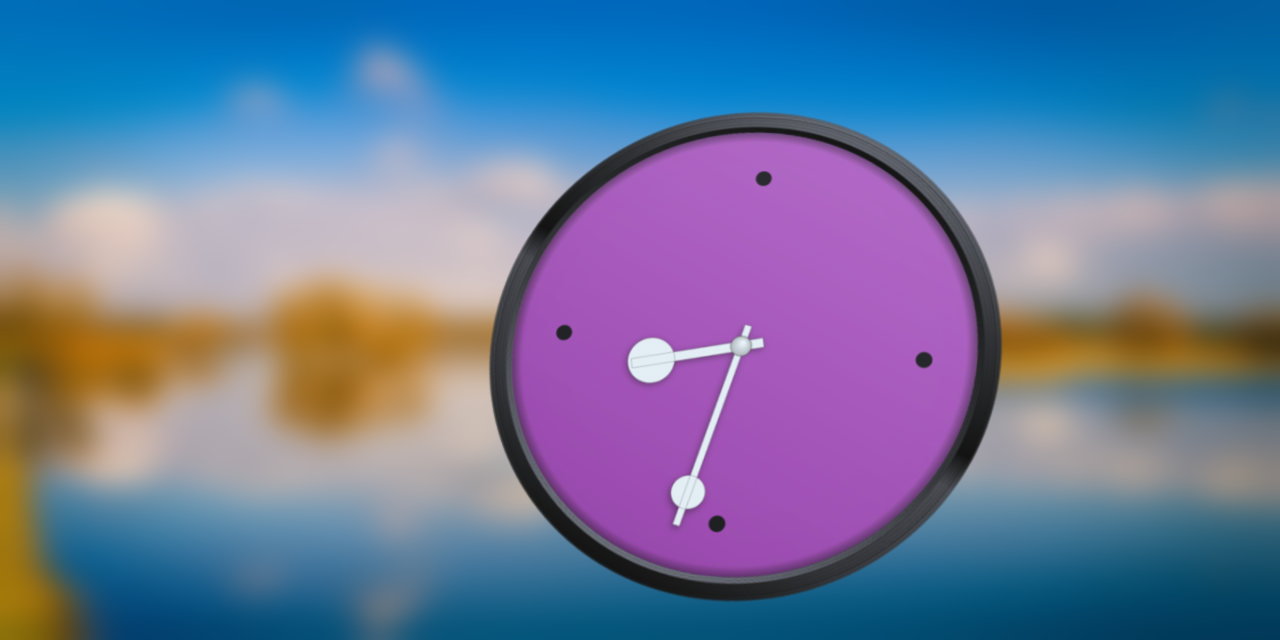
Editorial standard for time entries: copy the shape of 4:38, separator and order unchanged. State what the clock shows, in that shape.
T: 8:32
